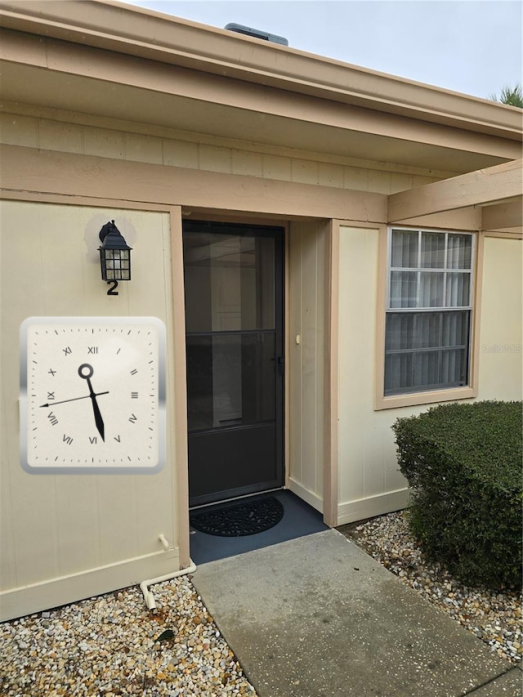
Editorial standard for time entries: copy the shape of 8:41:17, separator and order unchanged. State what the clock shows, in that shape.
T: 11:27:43
